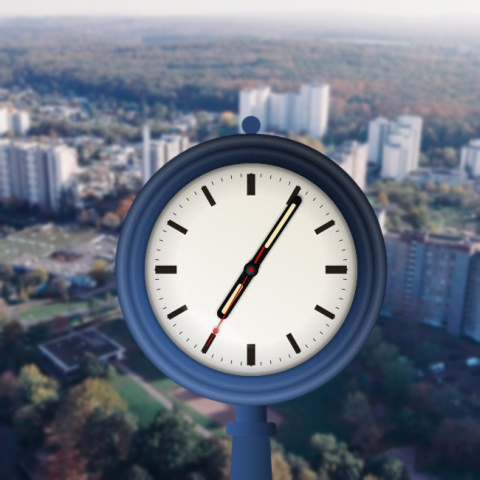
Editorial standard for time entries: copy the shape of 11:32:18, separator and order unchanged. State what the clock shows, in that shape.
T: 7:05:35
